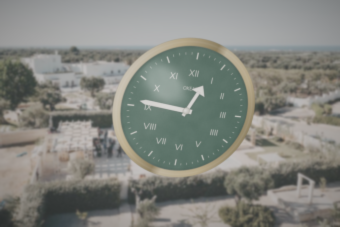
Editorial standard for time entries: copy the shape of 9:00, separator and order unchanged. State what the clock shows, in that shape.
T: 12:46
